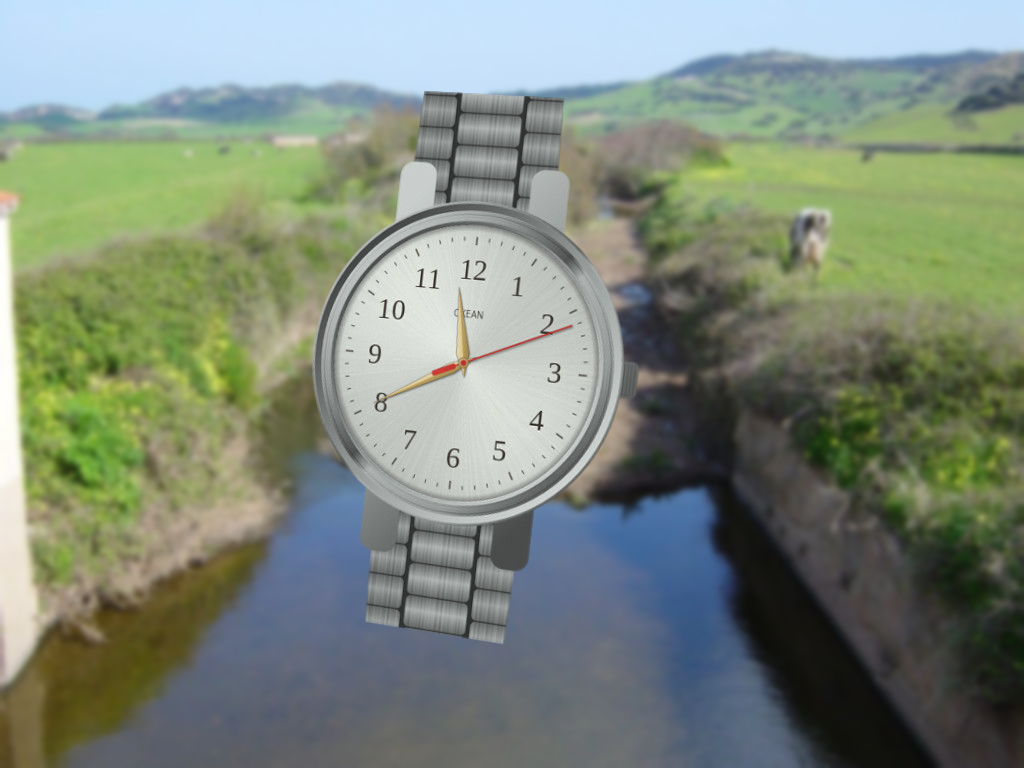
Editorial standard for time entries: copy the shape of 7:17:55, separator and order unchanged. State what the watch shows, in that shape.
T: 11:40:11
